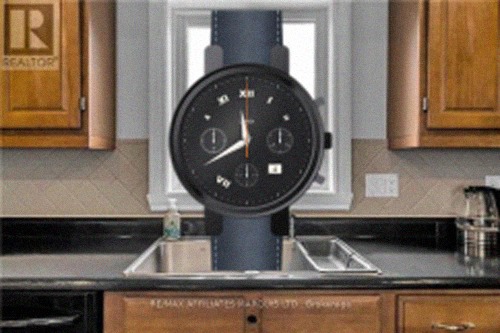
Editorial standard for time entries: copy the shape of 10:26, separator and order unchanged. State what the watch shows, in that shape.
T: 11:40
